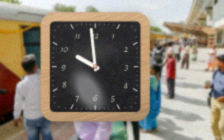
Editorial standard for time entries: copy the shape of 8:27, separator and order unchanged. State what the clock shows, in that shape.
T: 9:59
